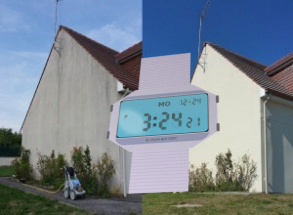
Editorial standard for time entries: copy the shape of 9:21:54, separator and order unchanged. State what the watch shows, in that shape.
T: 3:24:21
